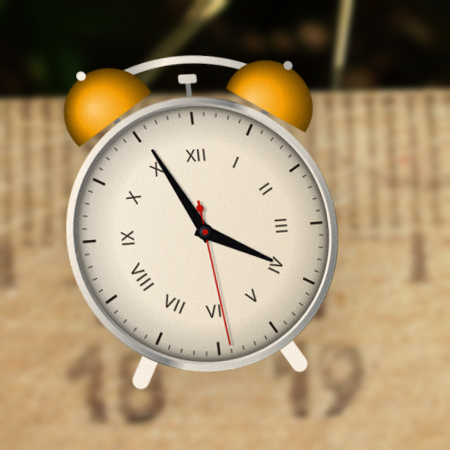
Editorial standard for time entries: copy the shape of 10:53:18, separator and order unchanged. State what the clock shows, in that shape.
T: 3:55:29
